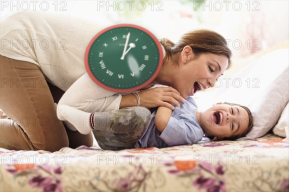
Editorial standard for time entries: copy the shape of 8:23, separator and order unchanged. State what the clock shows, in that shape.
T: 1:01
